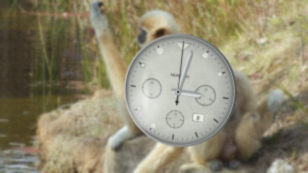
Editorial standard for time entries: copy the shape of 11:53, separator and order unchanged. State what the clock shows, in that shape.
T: 3:02
